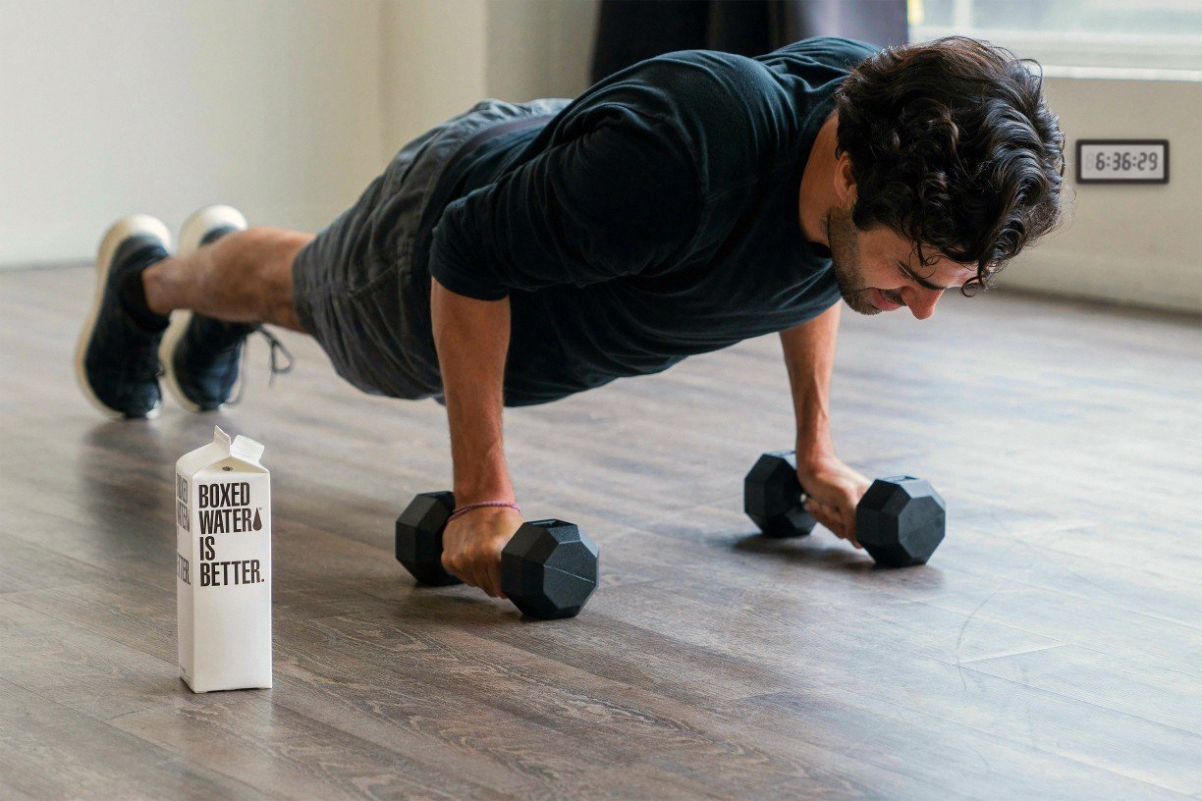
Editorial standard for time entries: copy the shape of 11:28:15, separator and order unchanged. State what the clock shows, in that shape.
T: 6:36:29
